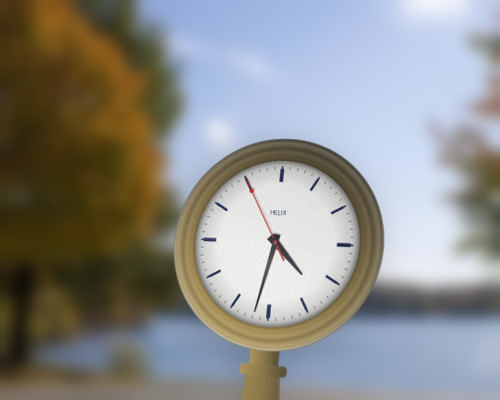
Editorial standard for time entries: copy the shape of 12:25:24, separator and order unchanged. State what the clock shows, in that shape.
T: 4:31:55
